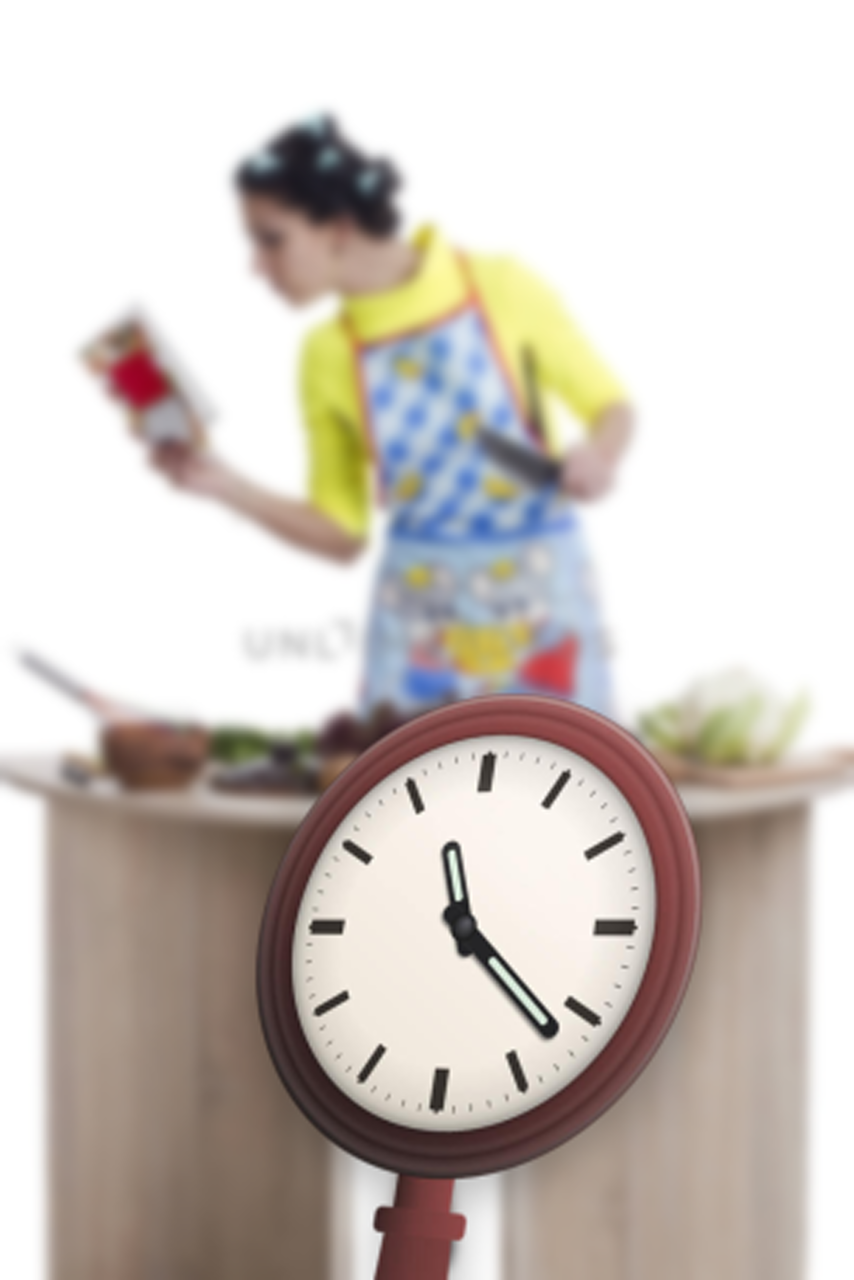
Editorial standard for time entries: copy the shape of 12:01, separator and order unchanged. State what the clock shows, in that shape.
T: 11:22
